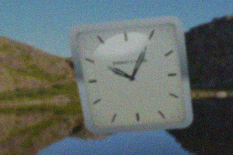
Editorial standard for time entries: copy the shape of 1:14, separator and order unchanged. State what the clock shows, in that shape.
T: 10:05
